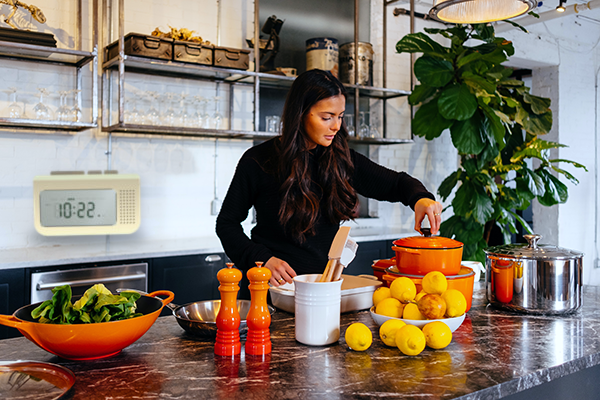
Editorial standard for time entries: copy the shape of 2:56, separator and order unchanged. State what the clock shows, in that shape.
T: 10:22
